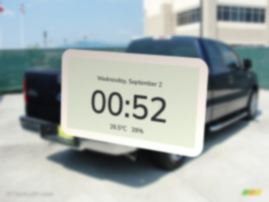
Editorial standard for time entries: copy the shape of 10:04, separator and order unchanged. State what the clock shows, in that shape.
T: 0:52
